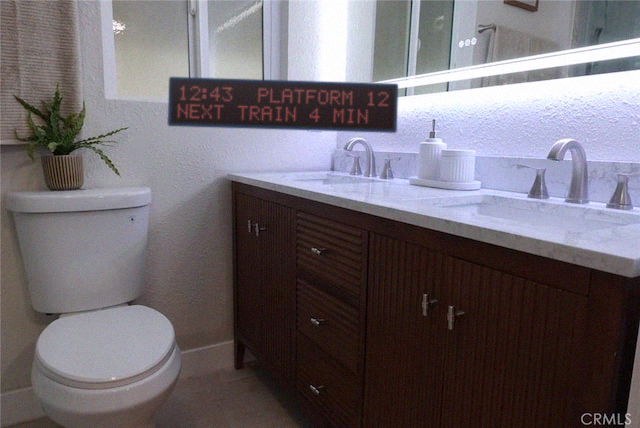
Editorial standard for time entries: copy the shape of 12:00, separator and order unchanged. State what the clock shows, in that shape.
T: 12:43
